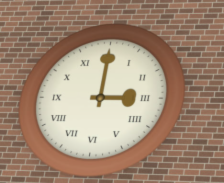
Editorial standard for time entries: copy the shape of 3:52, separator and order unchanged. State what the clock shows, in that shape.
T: 3:00
